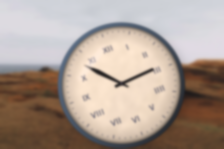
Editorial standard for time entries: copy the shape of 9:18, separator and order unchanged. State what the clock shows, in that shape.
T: 2:53
